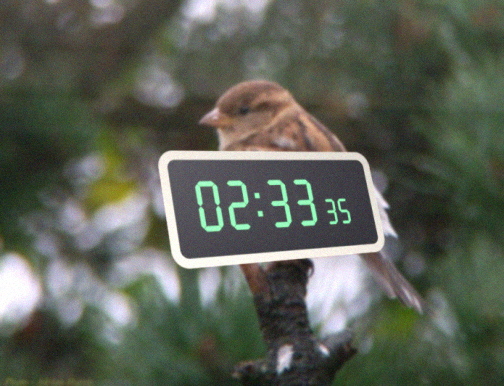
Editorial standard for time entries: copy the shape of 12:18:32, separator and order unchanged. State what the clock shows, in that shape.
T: 2:33:35
